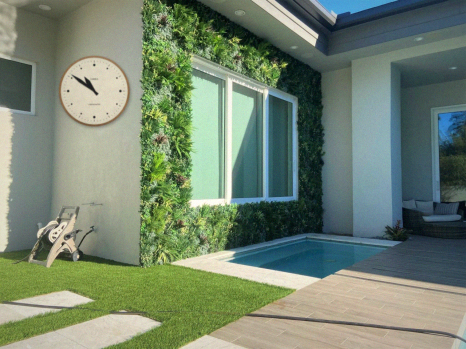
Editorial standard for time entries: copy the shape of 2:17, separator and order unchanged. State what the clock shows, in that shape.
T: 10:51
